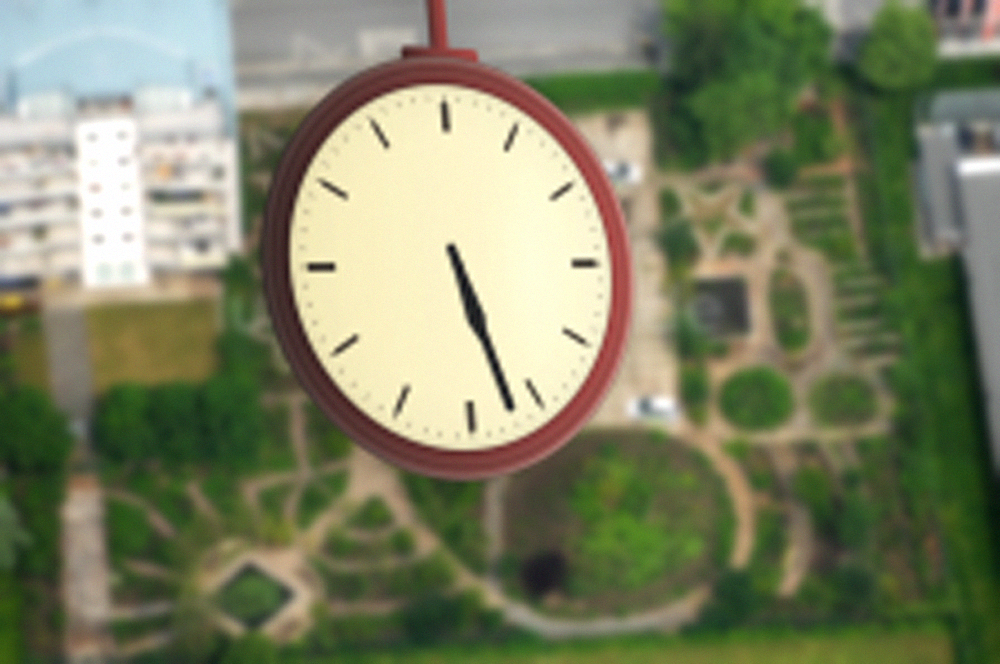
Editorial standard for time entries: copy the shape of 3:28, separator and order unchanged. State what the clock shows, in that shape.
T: 5:27
